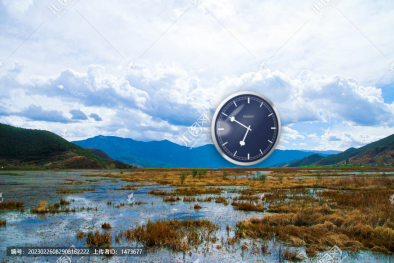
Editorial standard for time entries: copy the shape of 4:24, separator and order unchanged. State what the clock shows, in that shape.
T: 6:50
